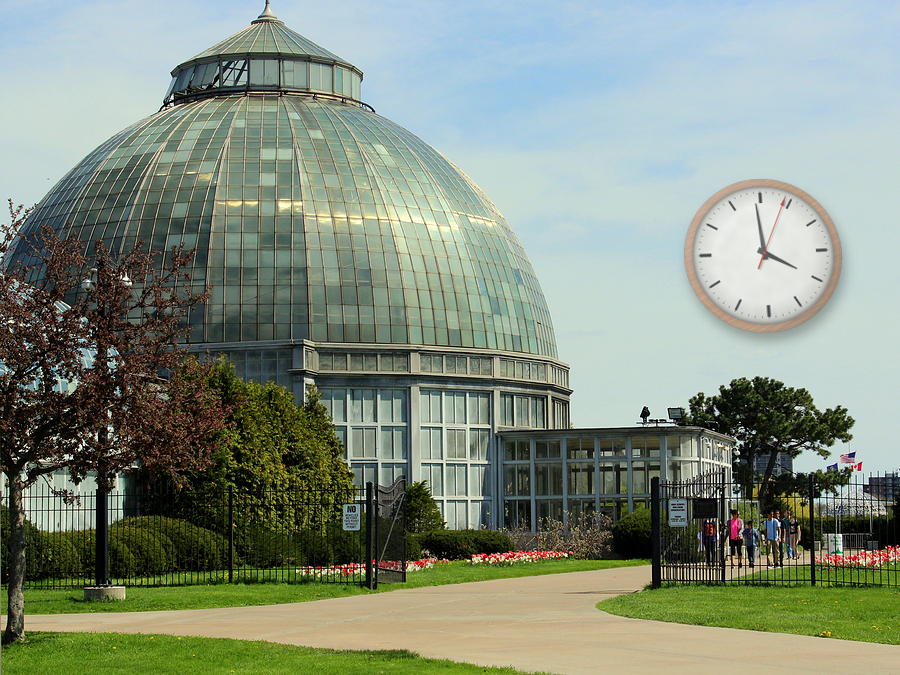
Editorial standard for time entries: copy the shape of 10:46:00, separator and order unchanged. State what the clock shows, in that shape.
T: 3:59:04
